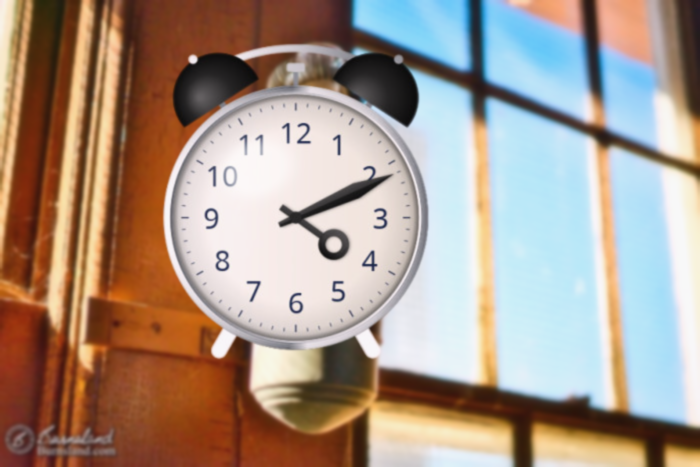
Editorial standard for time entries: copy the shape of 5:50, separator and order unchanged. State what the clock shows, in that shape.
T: 4:11
